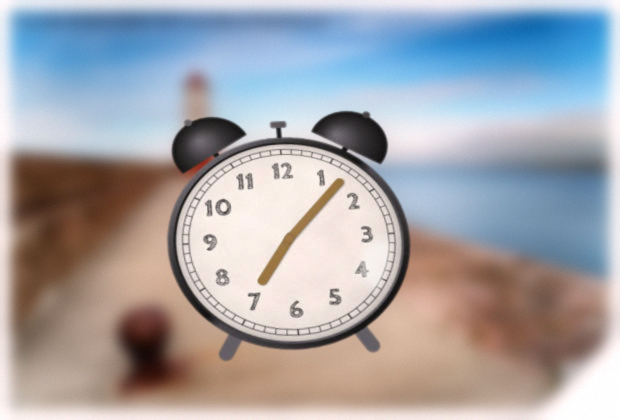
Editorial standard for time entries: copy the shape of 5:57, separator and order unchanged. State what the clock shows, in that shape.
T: 7:07
